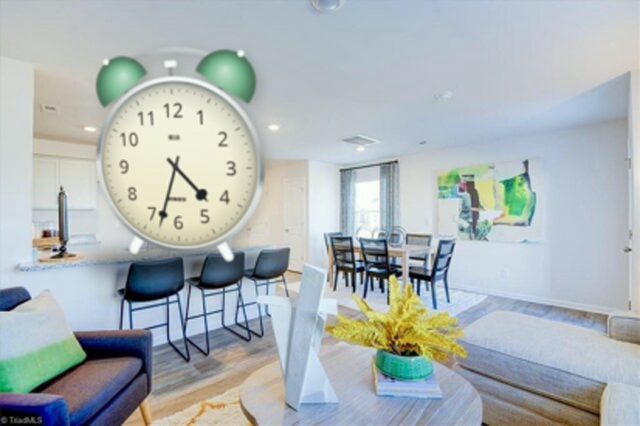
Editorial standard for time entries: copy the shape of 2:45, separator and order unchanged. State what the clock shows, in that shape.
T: 4:33
